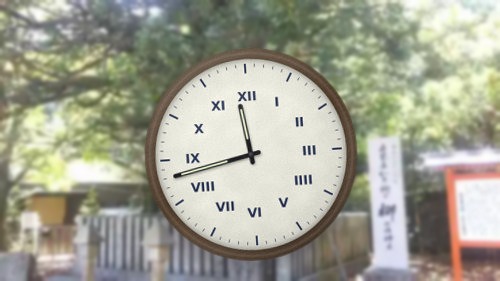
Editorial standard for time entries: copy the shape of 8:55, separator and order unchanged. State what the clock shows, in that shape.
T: 11:43
